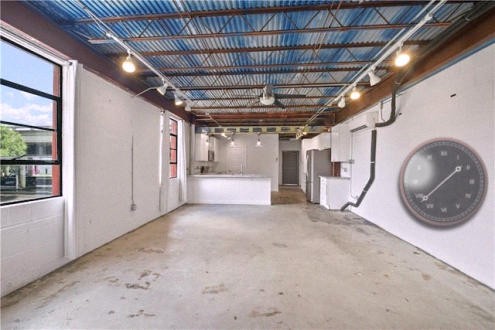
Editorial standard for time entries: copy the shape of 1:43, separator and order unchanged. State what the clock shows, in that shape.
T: 1:38
